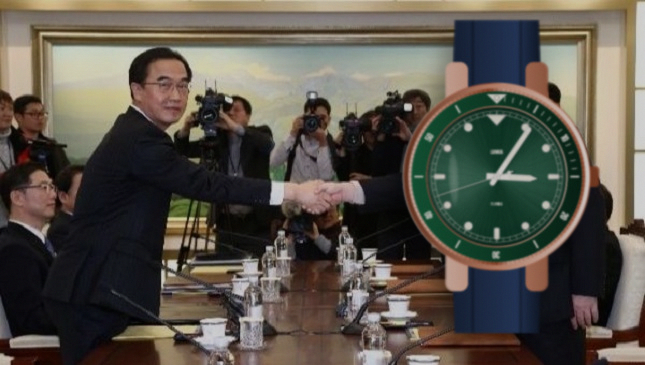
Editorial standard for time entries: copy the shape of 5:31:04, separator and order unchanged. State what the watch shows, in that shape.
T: 3:05:42
